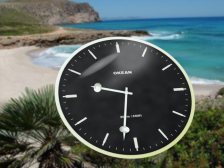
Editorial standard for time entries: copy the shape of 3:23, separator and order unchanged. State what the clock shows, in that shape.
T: 9:32
